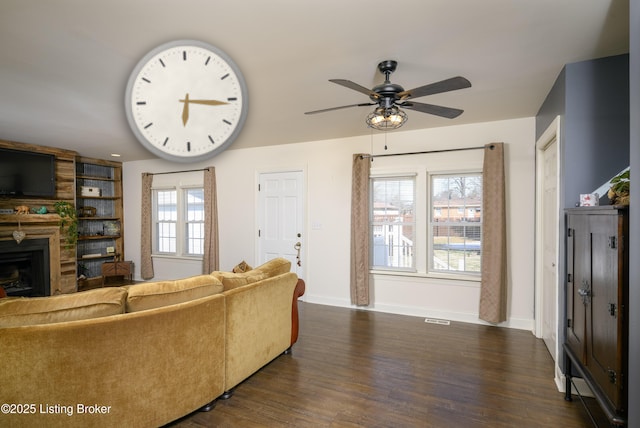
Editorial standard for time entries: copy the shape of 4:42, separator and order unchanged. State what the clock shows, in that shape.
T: 6:16
